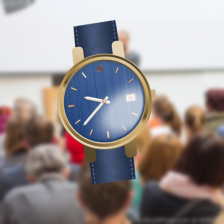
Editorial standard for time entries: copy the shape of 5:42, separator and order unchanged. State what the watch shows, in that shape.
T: 9:38
